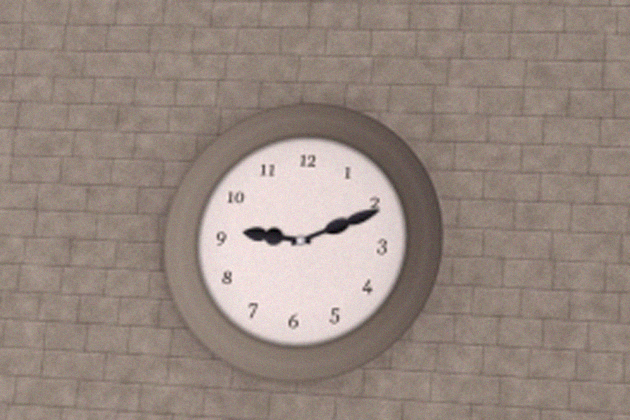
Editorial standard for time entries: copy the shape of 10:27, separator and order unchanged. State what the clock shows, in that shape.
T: 9:11
